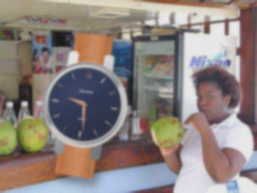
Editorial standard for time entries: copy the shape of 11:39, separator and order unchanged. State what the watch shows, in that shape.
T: 9:29
